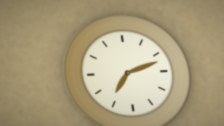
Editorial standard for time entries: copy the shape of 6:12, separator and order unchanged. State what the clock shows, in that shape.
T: 7:12
